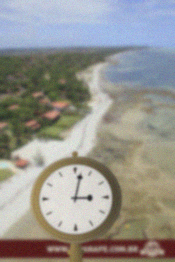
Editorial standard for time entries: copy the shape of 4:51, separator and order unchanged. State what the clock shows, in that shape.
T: 3:02
